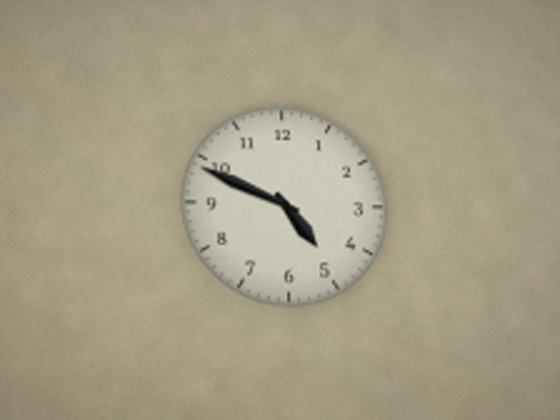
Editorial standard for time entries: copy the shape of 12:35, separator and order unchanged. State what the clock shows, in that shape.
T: 4:49
